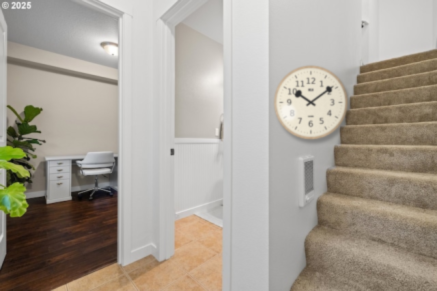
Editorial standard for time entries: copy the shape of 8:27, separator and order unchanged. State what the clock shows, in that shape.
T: 10:09
